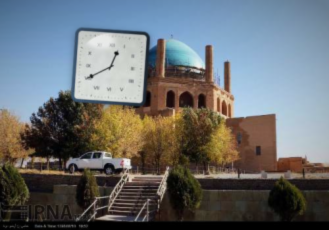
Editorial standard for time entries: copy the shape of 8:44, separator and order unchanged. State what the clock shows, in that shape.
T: 12:40
